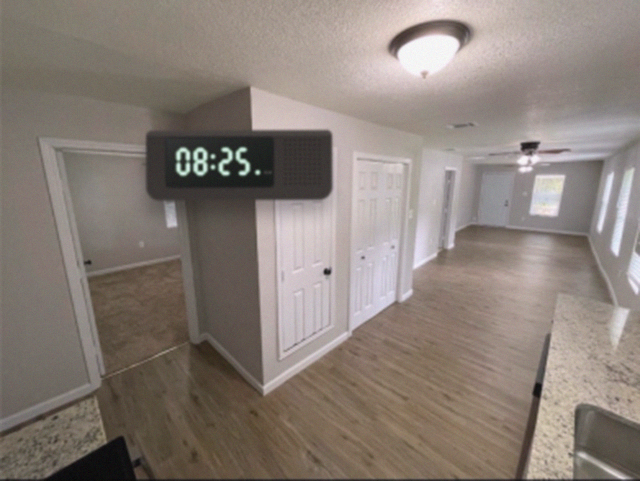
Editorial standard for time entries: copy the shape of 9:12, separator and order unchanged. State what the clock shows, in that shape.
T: 8:25
